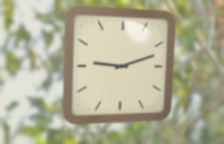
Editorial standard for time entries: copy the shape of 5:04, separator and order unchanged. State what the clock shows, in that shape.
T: 9:12
